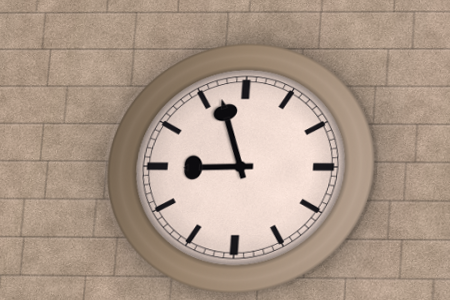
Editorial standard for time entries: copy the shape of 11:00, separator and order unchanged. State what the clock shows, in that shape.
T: 8:57
